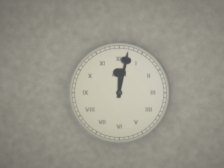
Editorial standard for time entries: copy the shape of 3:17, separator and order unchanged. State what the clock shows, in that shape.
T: 12:02
